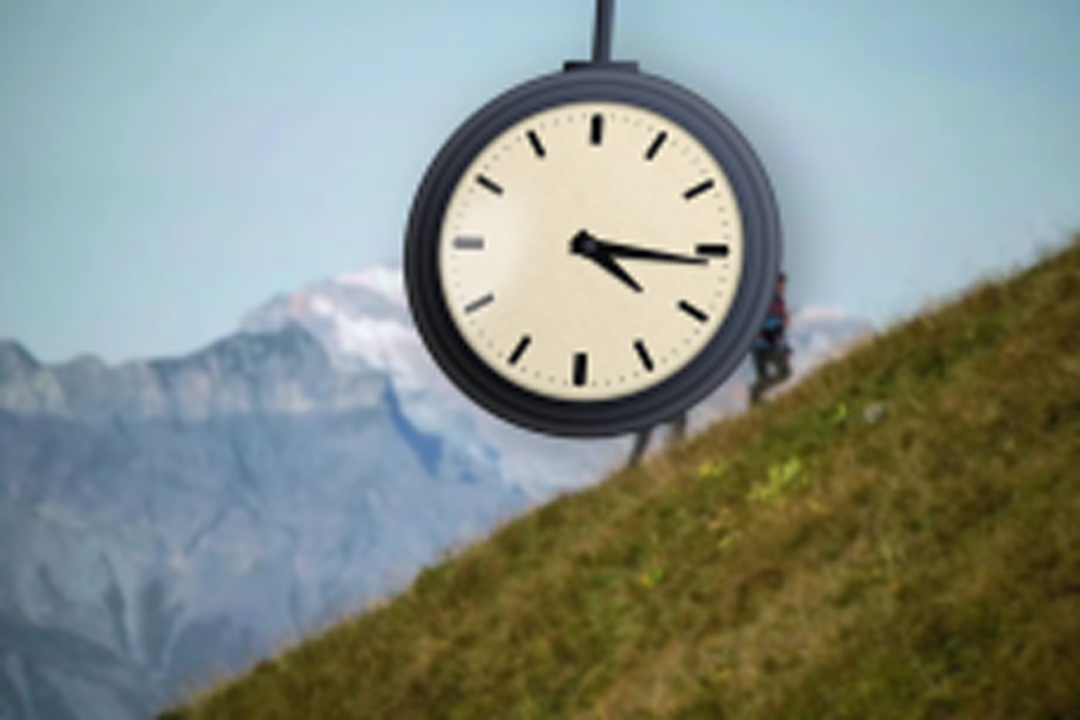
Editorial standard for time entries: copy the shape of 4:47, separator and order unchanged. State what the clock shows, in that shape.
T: 4:16
